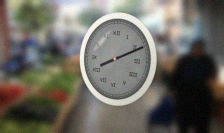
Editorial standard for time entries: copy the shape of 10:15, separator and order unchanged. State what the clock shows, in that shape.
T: 8:11
